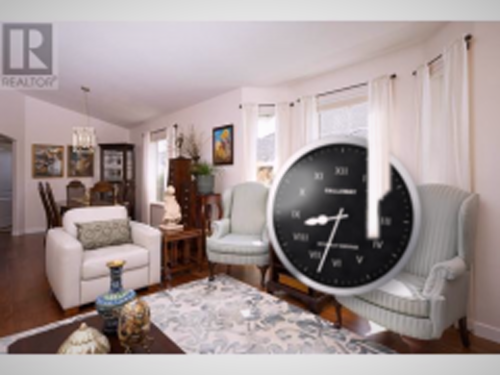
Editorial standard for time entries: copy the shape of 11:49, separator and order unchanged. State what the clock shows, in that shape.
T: 8:33
